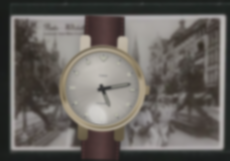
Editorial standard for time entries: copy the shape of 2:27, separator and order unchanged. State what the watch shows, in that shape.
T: 5:13
